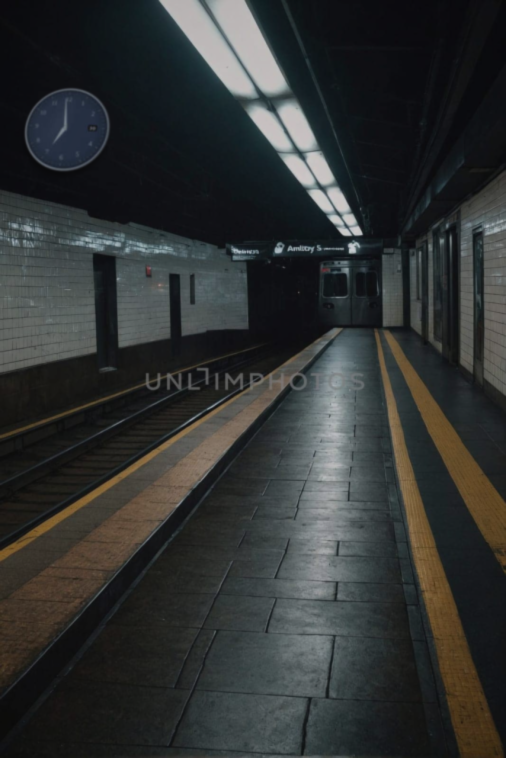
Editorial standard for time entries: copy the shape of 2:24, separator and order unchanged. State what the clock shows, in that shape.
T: 6:59
